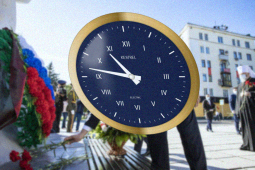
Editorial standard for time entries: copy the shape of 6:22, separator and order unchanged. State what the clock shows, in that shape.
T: 10:47
